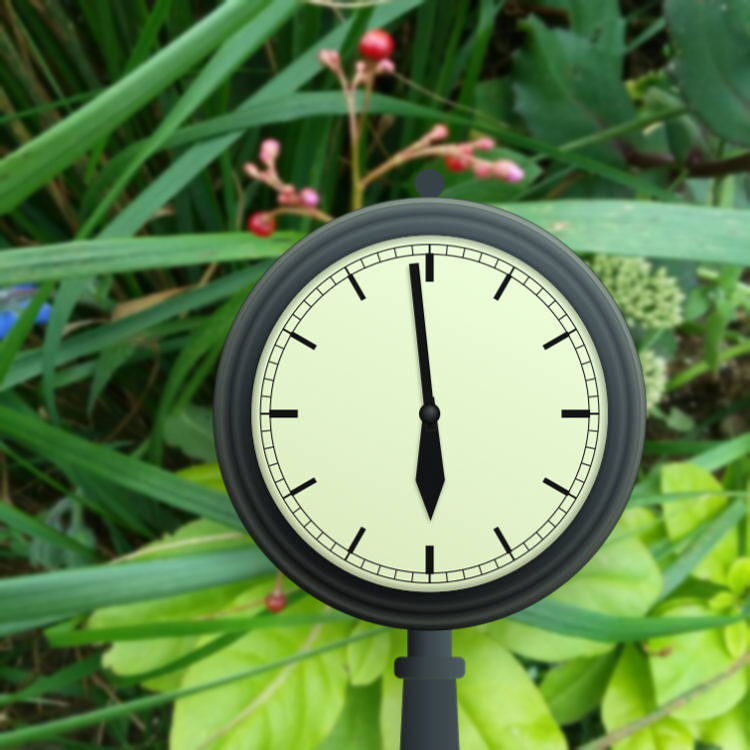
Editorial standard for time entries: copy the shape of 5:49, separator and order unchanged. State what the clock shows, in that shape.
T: 5:59
